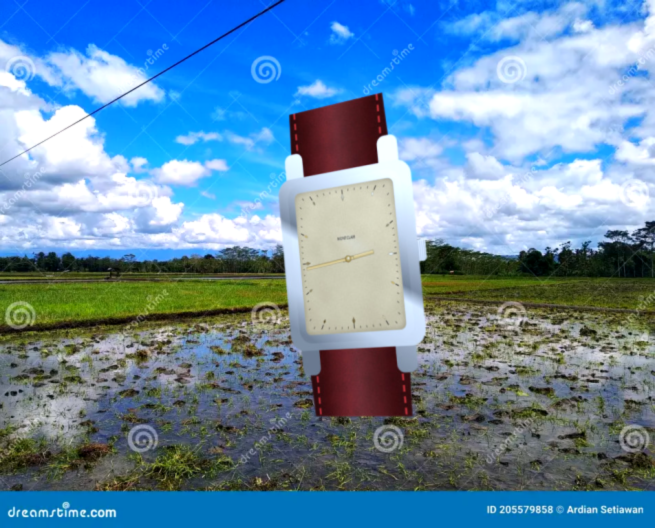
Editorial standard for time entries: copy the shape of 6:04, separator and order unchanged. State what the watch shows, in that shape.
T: 2:44
